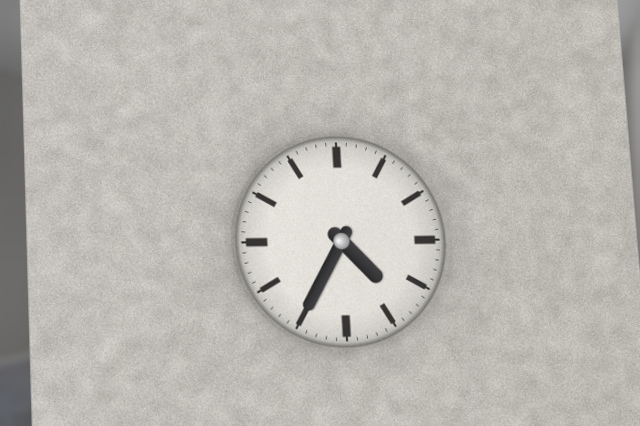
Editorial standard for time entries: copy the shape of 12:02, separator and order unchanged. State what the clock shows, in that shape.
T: 4:35
